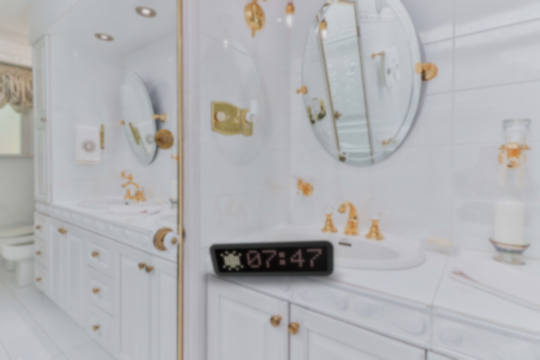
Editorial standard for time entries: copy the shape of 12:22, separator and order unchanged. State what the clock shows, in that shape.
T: 7:47
